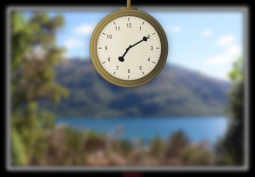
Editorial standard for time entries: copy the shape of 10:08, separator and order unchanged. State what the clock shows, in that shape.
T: 7:10
